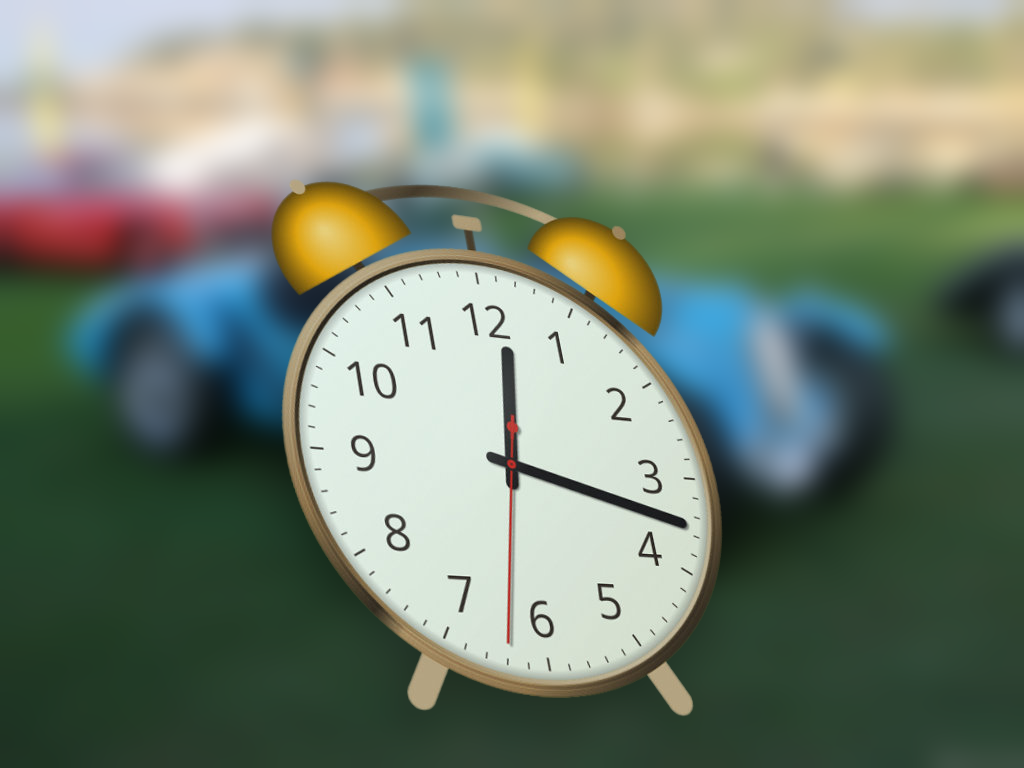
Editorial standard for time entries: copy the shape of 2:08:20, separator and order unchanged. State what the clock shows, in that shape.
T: 12:17:32
